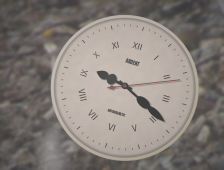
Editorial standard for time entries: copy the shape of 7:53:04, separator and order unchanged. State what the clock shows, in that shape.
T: 9:19:11
